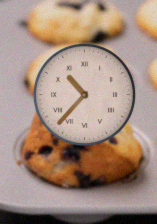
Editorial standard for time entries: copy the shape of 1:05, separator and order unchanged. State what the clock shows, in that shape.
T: 10:37
